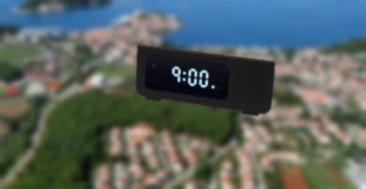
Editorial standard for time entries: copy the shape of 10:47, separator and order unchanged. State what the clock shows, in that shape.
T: 9:00
